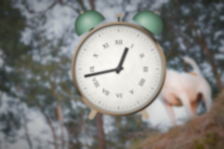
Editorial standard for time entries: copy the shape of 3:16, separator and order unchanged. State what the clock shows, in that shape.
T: 12:43
